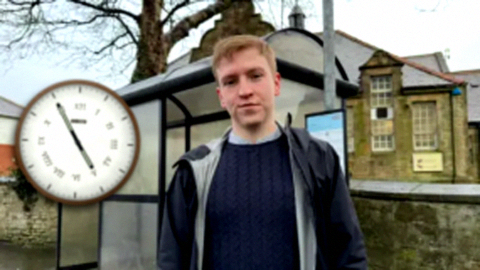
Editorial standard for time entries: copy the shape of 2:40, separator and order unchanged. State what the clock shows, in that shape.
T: 4:55
